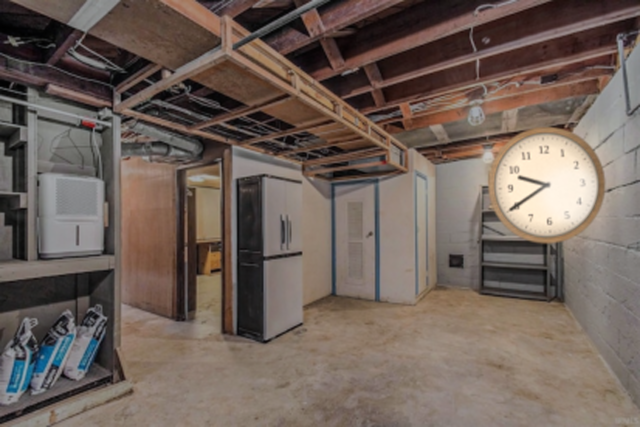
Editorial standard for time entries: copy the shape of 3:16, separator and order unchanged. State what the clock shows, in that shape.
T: 9:40
